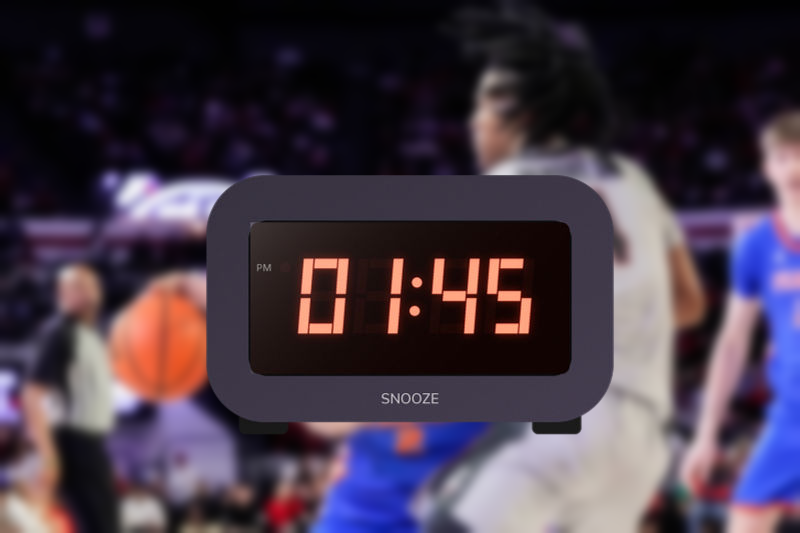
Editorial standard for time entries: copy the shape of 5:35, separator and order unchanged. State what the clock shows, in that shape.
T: 1:45
